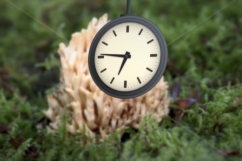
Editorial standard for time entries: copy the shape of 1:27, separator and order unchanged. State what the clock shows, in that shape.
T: 6:46
